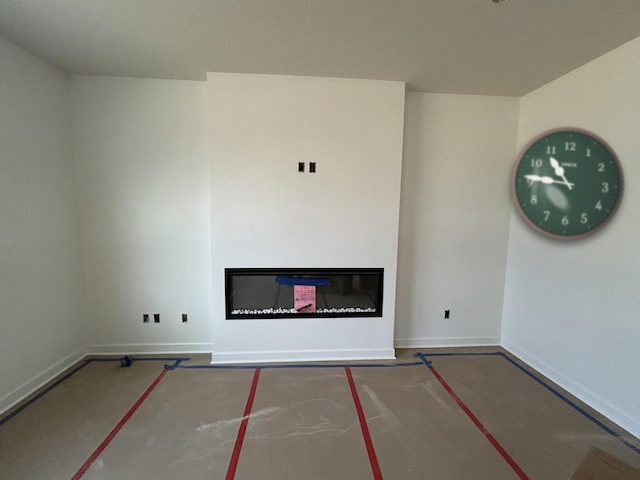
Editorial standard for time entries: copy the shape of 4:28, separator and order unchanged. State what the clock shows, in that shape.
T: 10:46
